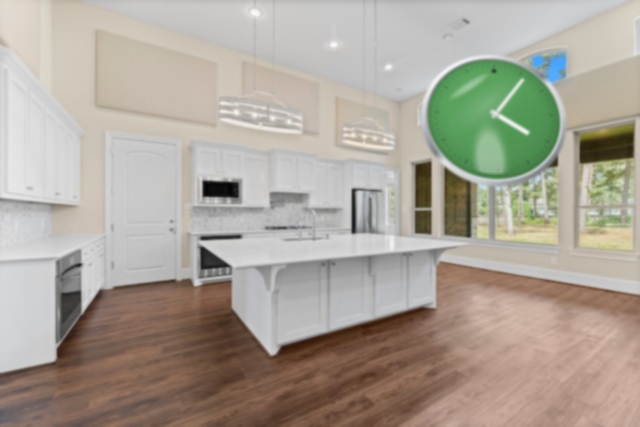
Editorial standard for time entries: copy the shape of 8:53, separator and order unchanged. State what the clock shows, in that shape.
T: 4:06
